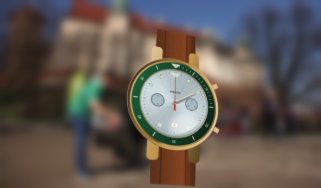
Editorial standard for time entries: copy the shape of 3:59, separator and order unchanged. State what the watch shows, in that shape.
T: 2:10
